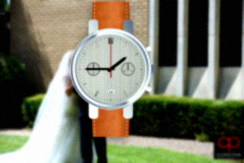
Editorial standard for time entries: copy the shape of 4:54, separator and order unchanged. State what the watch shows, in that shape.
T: 1:45
